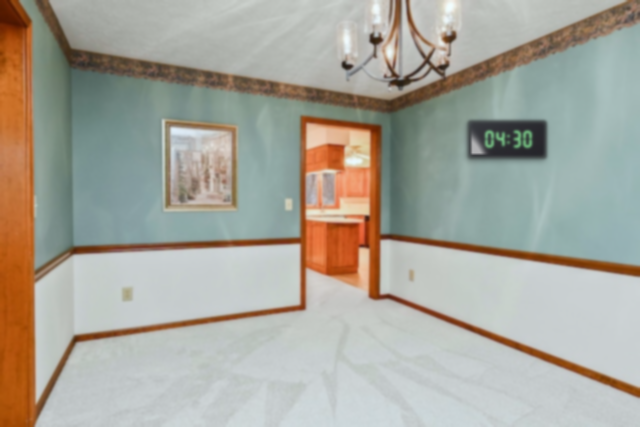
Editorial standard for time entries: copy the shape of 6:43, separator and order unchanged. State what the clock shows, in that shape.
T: 4:30
